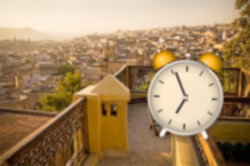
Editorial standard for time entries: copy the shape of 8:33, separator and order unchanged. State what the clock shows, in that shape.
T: 6:56
